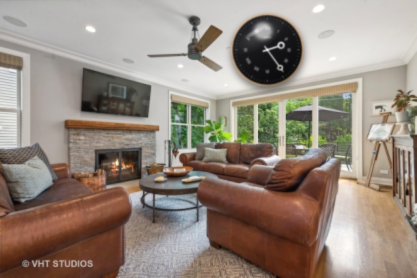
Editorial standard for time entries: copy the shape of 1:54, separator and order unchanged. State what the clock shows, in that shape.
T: 2:24
